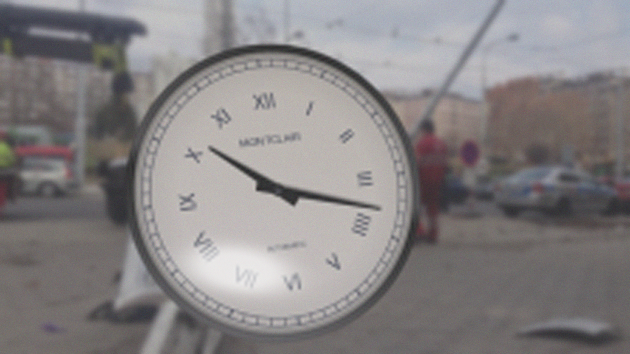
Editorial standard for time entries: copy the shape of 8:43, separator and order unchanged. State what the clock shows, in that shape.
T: 10:18
